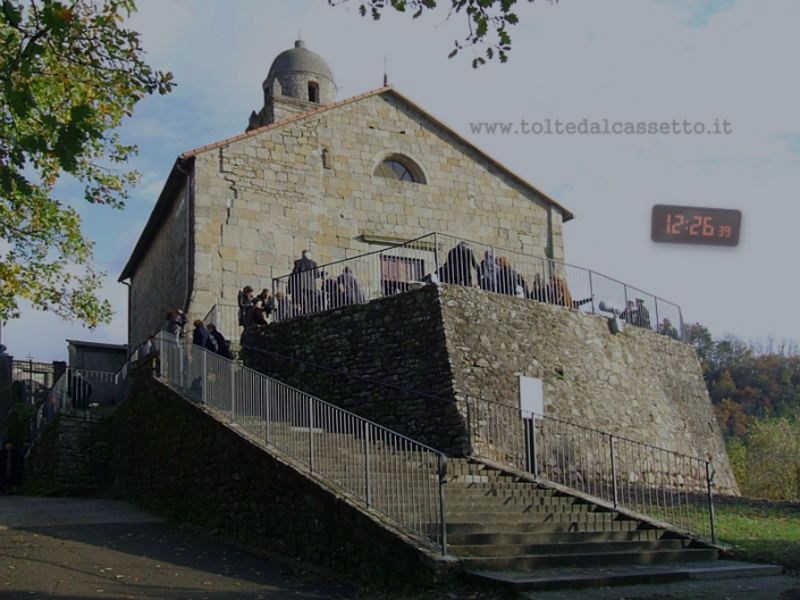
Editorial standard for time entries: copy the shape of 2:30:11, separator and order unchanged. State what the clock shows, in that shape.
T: 12:26:39
